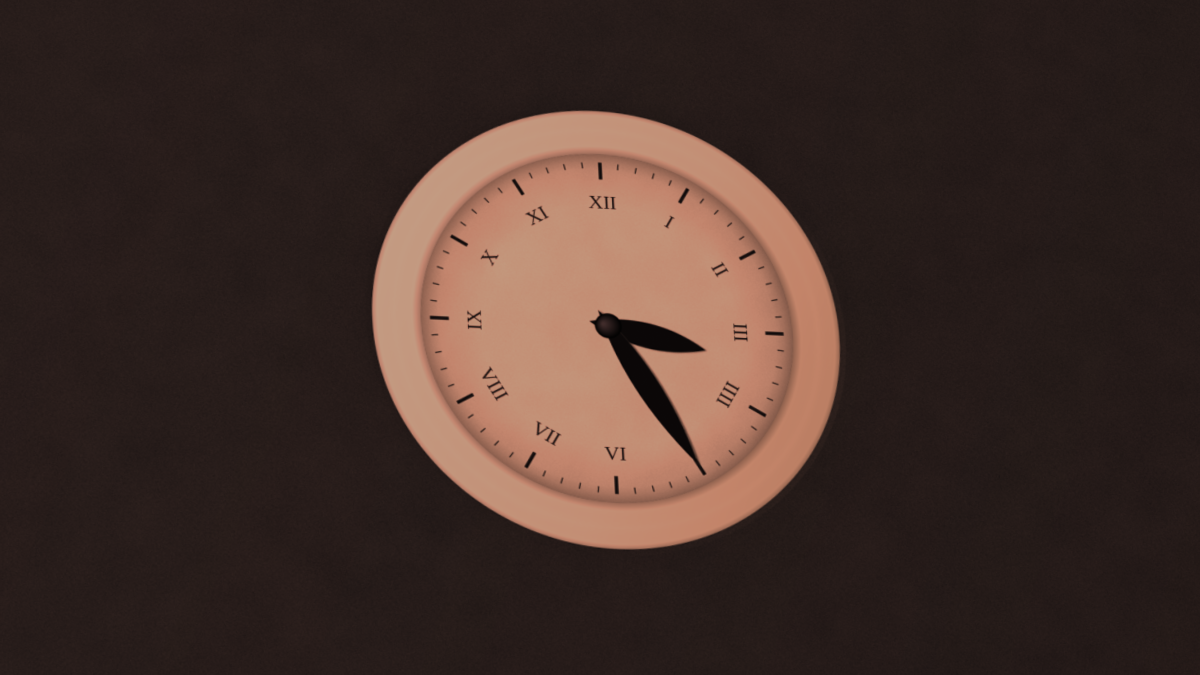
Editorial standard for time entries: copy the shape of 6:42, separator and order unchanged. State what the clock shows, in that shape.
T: 3:25
